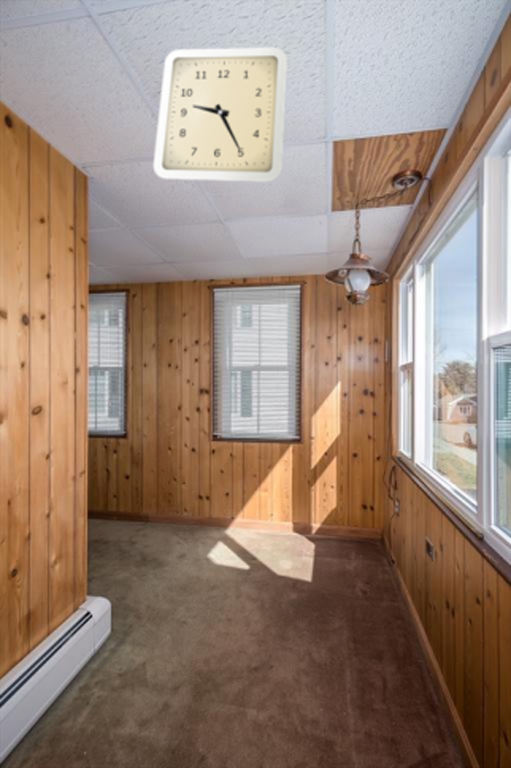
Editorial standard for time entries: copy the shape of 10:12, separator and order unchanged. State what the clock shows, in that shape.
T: 9:25
